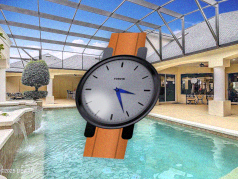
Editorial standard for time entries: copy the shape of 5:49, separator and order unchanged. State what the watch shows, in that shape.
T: 3:26
